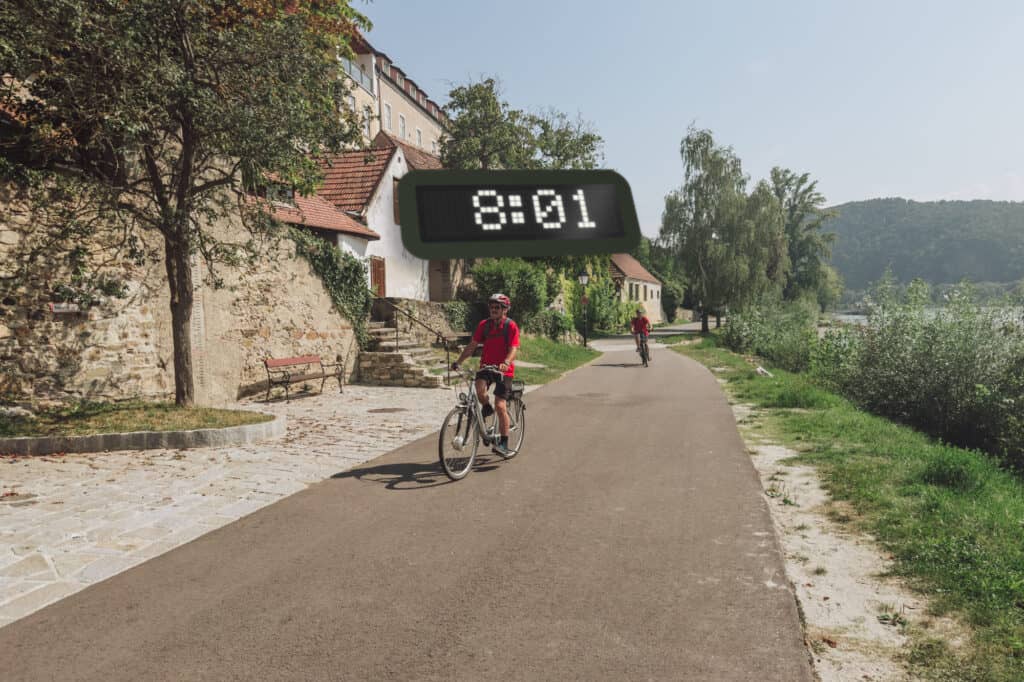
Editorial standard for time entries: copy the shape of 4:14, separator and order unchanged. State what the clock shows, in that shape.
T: 8:01
